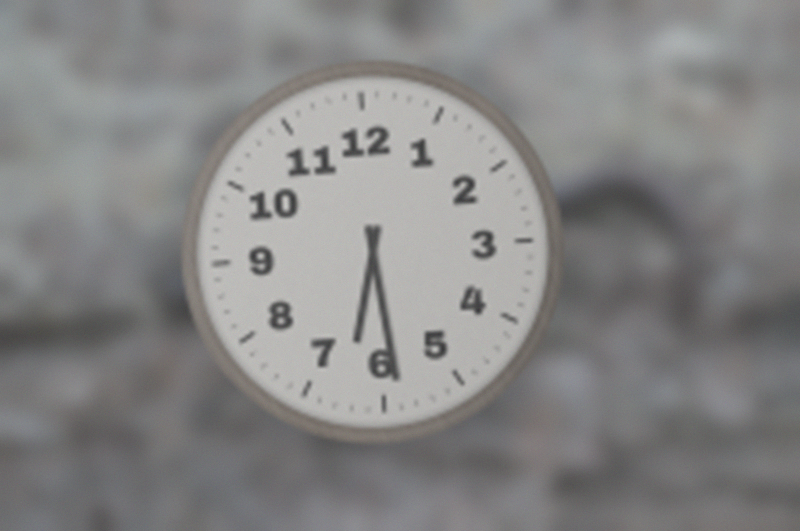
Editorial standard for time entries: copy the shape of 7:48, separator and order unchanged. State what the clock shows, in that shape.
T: 6:29
